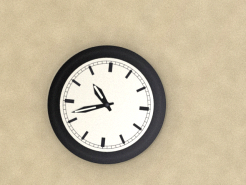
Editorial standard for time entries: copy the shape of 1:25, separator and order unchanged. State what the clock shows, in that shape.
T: 10:42
